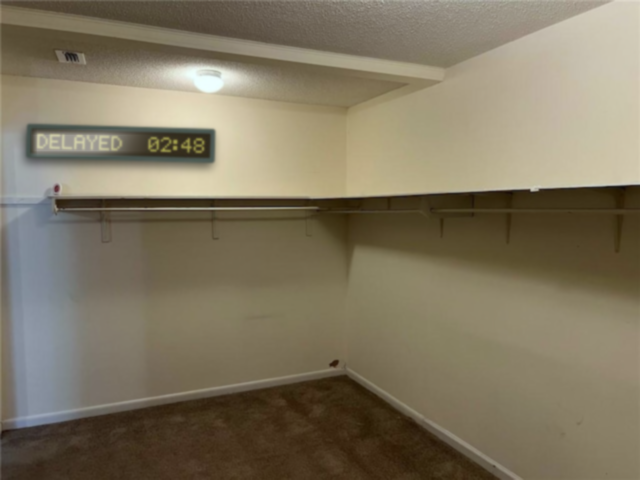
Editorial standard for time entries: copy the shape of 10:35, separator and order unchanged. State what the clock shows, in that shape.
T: 2:48
